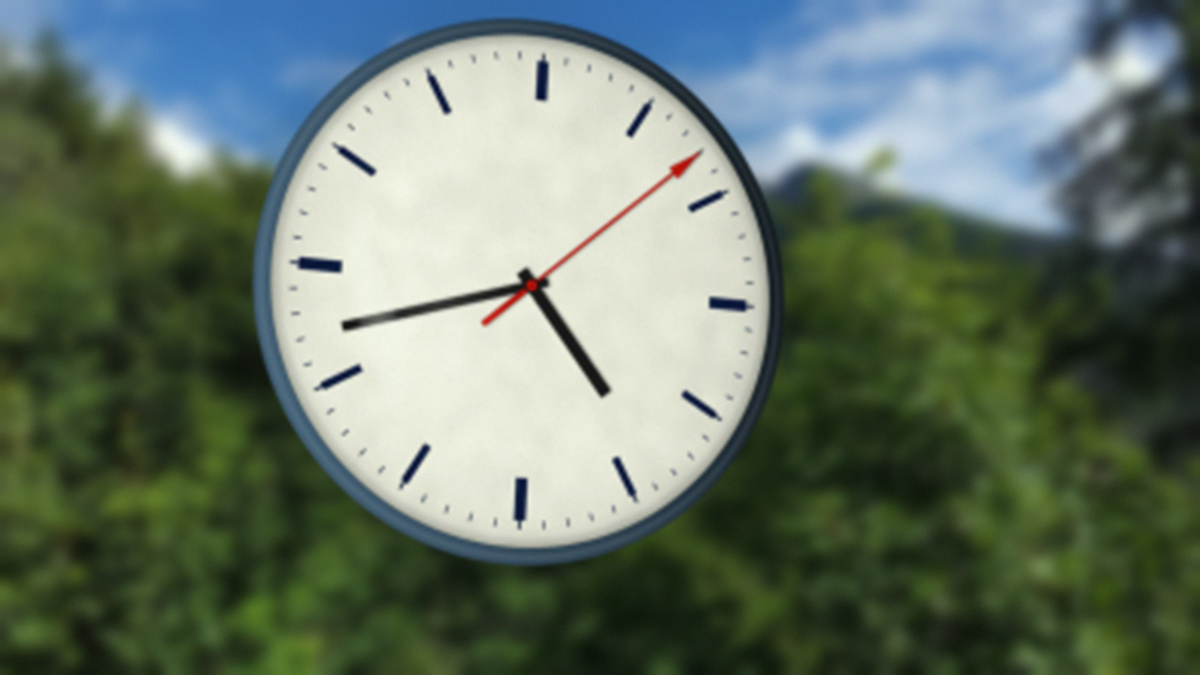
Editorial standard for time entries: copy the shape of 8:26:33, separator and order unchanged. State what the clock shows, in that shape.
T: 4:42:08
